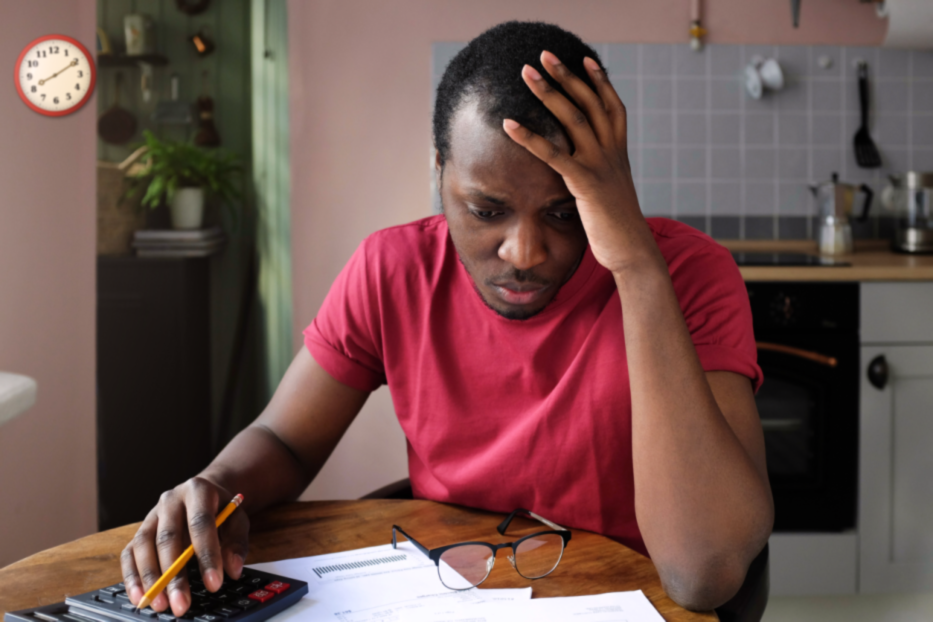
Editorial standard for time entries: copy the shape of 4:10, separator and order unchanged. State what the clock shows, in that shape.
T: 8:10
